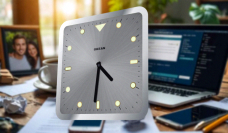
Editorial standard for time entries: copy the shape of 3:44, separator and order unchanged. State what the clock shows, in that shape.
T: 4:31
